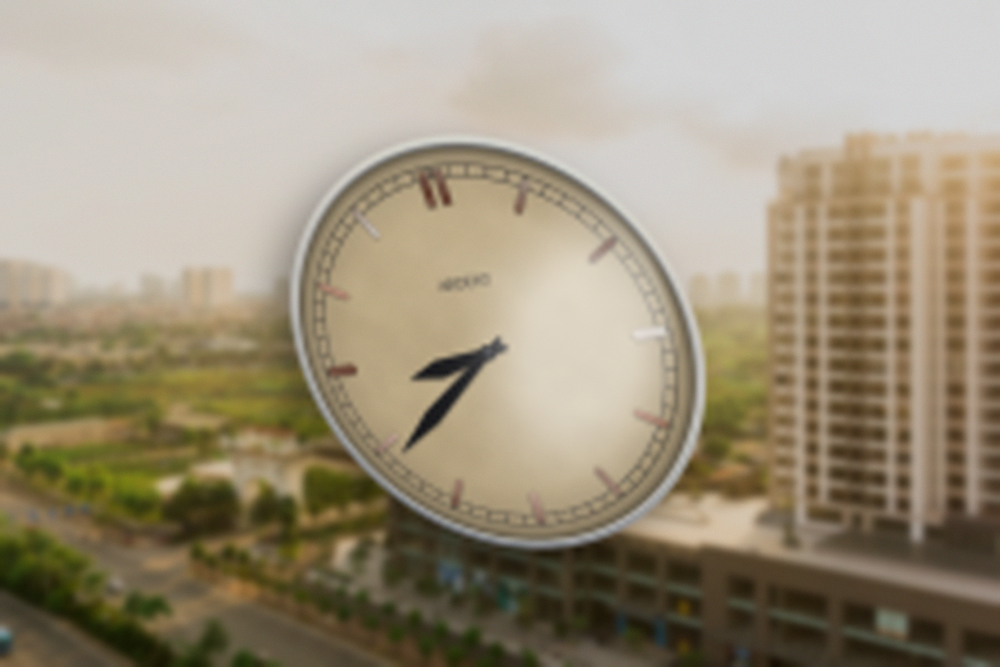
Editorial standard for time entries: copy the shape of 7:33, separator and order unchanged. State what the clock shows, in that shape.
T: 8:39
